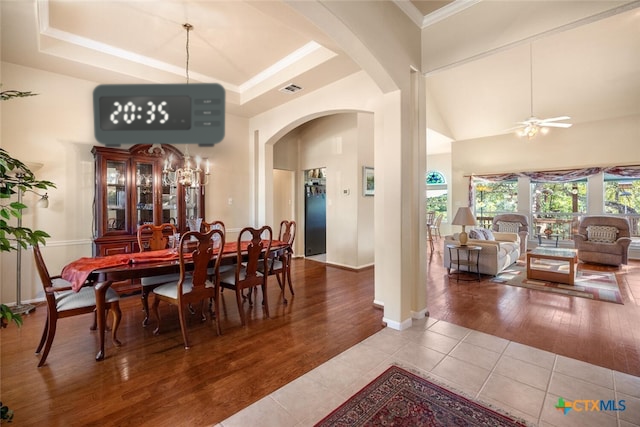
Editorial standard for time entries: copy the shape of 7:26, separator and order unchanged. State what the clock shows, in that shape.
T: 20:35
